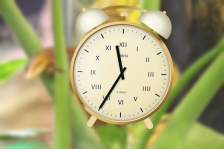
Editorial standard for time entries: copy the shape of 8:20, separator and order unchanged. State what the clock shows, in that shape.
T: 11:35
